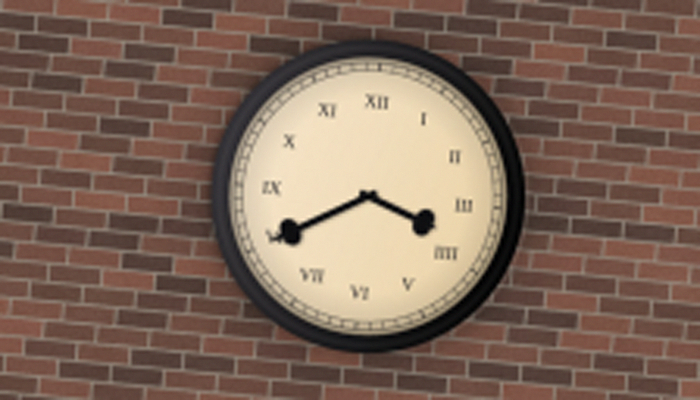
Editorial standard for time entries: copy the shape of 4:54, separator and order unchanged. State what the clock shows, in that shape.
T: 3:40
